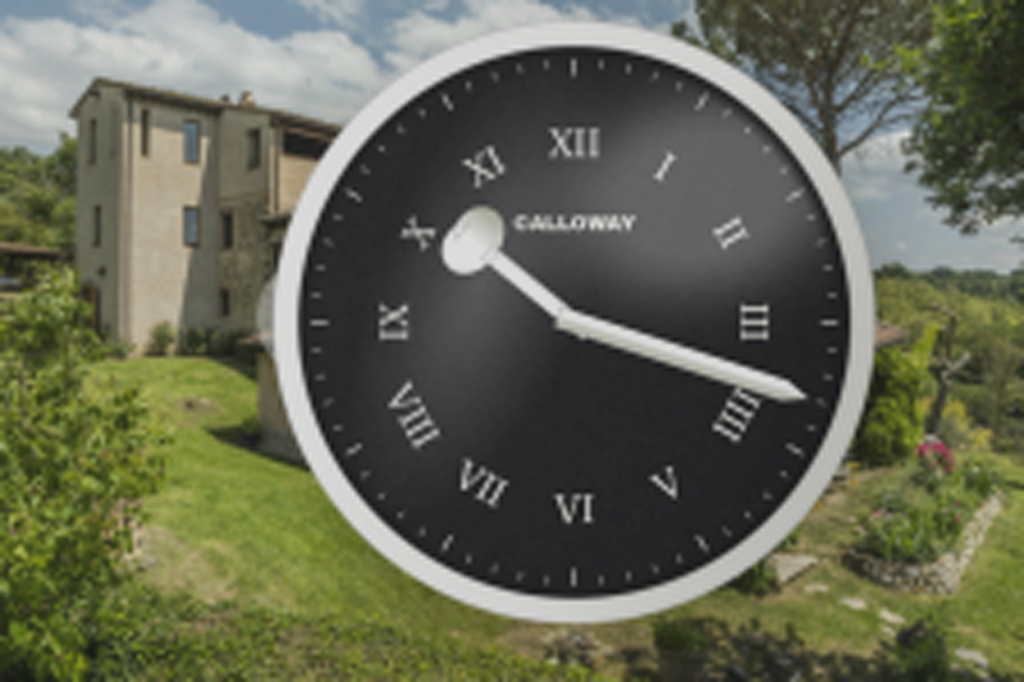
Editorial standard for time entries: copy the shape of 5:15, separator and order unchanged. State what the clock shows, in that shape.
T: 10:18
